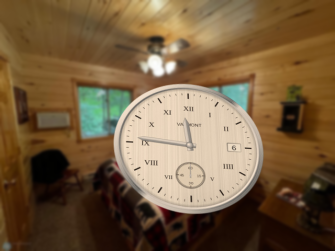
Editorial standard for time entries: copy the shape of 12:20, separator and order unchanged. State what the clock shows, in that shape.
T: 11:46
